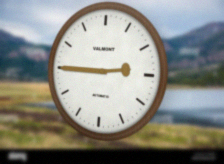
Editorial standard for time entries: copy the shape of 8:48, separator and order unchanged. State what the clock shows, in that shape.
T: 2:45
